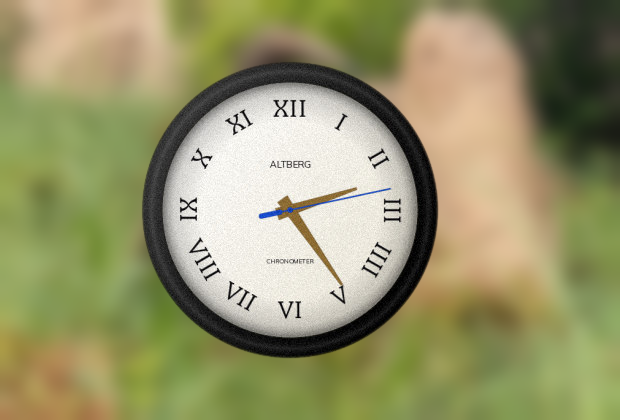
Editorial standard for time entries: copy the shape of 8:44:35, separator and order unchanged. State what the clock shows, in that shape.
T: 2:24:13
